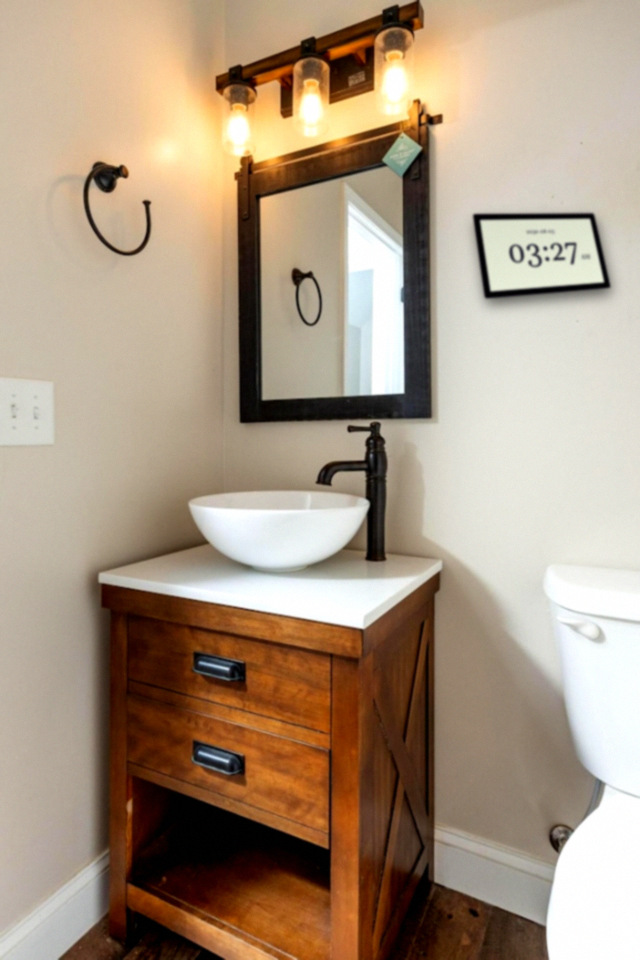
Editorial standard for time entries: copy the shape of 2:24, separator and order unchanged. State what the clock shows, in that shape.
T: 3:27
